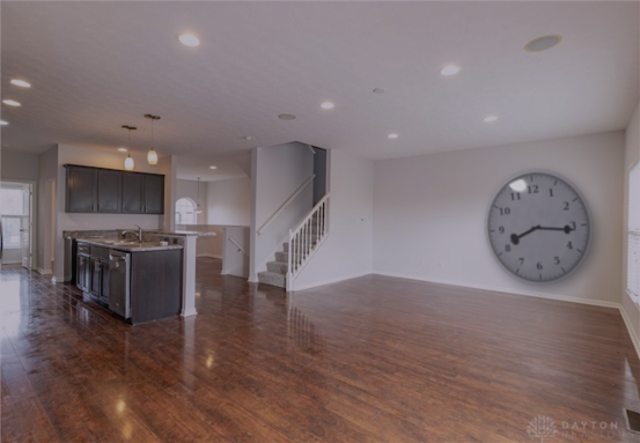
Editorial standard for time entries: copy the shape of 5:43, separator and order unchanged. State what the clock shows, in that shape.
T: 8:16
